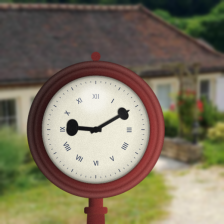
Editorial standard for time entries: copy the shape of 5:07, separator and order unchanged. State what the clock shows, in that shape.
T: 9:10
